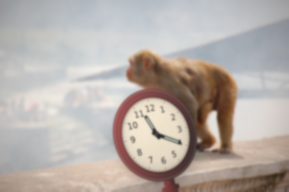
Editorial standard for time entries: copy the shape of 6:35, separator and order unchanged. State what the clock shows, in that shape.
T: 11:20
